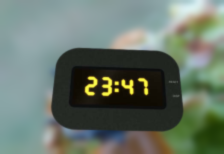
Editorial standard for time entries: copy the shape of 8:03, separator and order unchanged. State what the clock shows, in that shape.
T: 23:47
